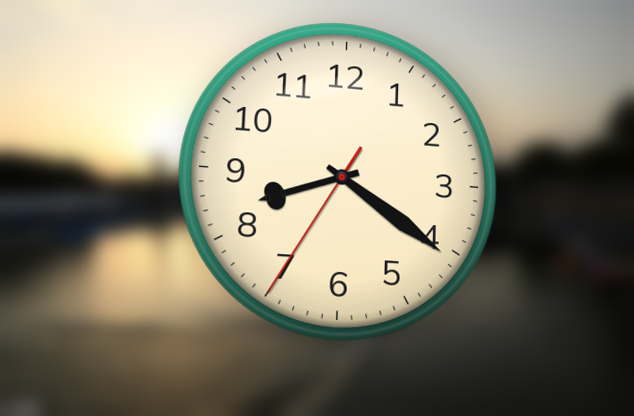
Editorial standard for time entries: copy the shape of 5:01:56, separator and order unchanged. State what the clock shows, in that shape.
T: 8:20:35
